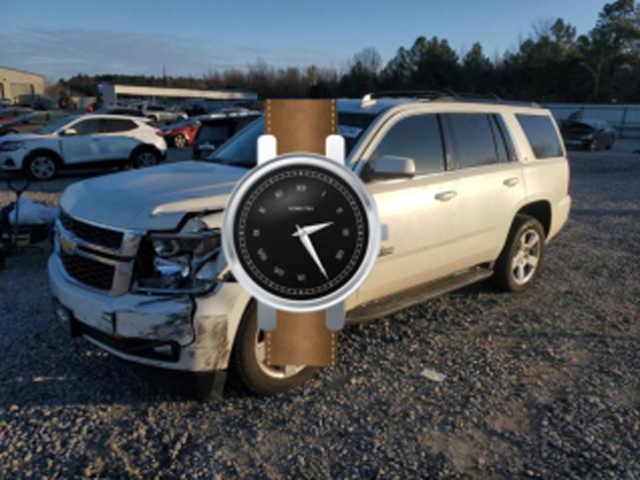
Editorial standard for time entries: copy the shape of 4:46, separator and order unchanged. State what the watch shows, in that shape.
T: 2:25
